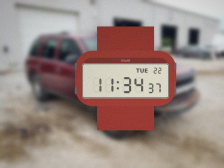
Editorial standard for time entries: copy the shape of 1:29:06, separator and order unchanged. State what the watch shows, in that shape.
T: 11:34:37
